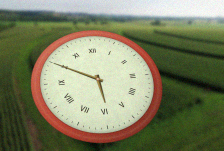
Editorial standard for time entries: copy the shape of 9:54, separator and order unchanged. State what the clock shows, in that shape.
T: 5:50
